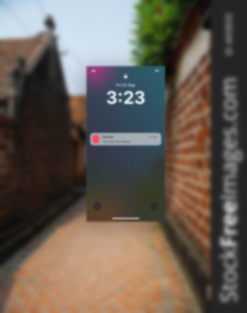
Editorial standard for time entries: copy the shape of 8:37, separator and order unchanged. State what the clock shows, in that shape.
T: 3:23
